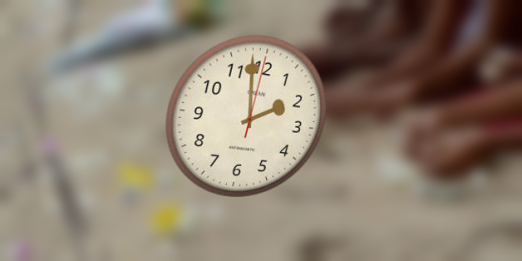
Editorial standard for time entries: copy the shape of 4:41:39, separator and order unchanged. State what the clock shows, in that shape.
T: 1:58:00
